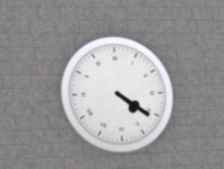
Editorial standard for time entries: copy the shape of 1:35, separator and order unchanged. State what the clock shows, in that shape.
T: 4:21
